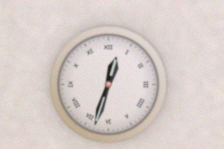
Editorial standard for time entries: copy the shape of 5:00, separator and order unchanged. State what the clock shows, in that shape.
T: 12:33
